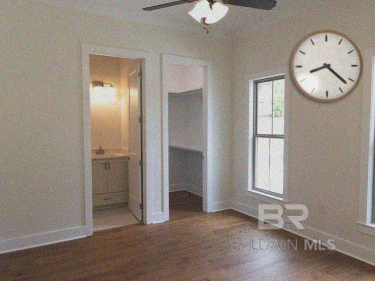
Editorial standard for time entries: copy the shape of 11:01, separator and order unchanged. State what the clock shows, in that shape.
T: 8:22
